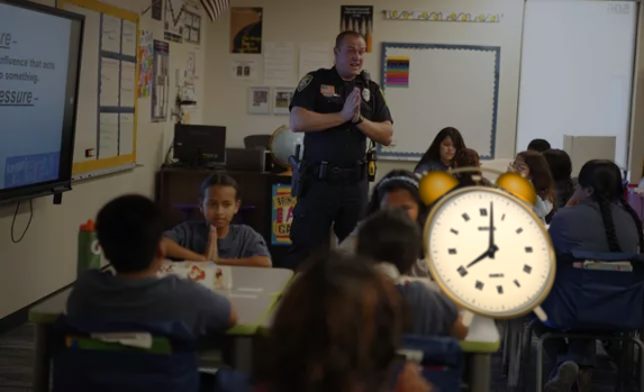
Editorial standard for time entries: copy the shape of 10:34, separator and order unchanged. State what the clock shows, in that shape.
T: 8:02
